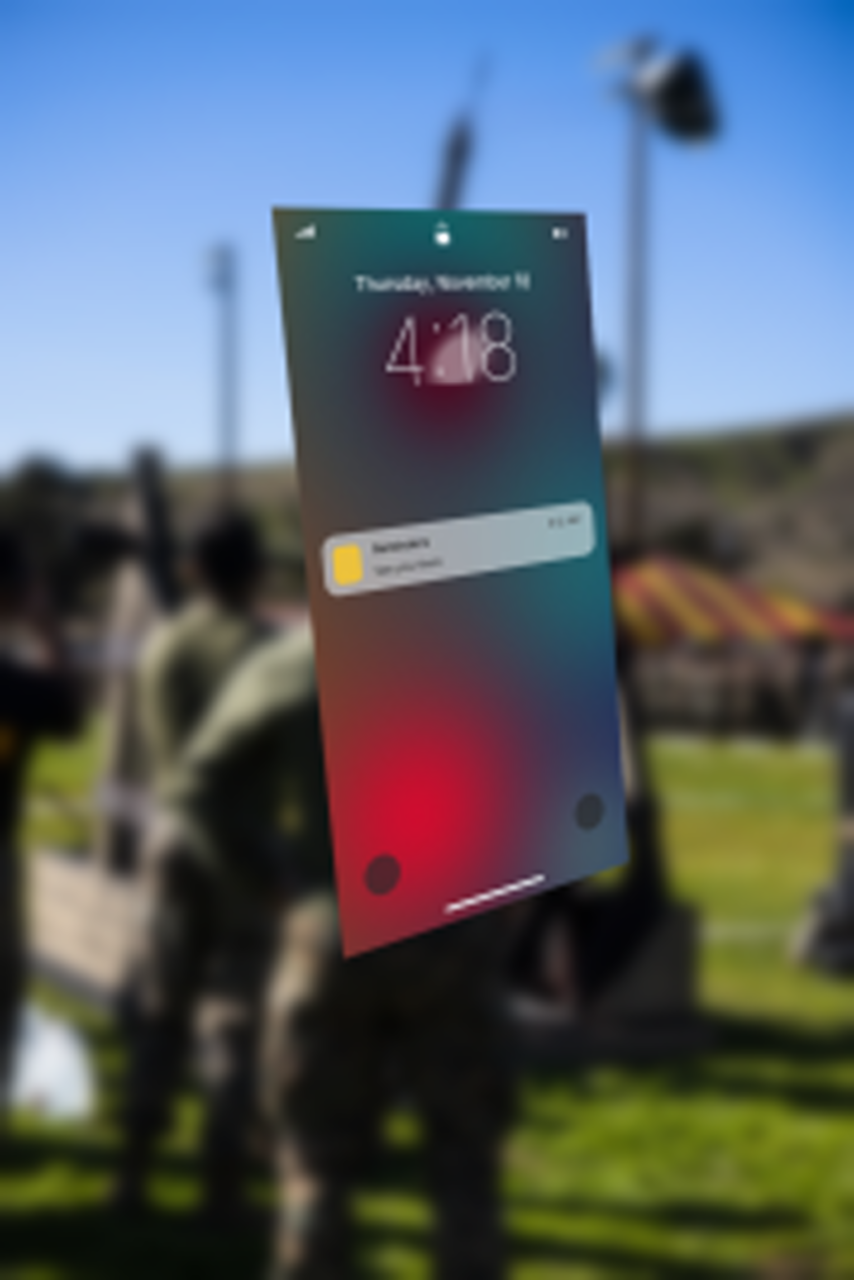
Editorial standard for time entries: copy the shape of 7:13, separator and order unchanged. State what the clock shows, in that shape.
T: 4:18
